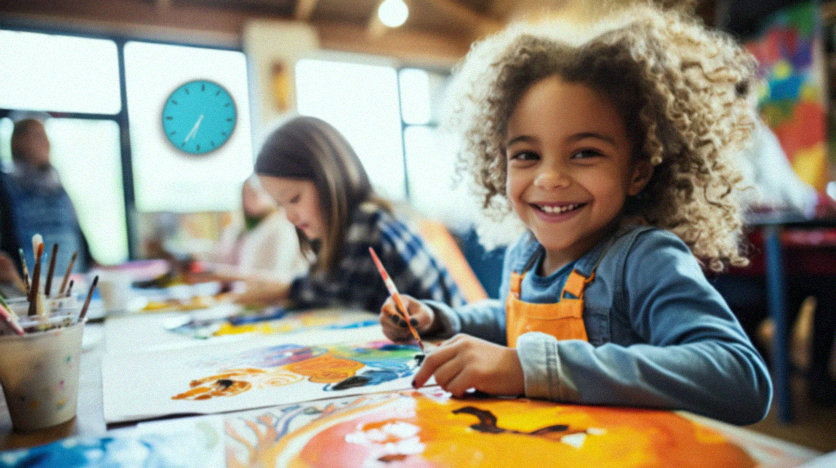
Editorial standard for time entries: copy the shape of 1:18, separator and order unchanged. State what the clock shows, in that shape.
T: 6:35
